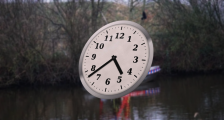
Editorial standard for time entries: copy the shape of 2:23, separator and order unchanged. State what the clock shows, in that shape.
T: 4:38
